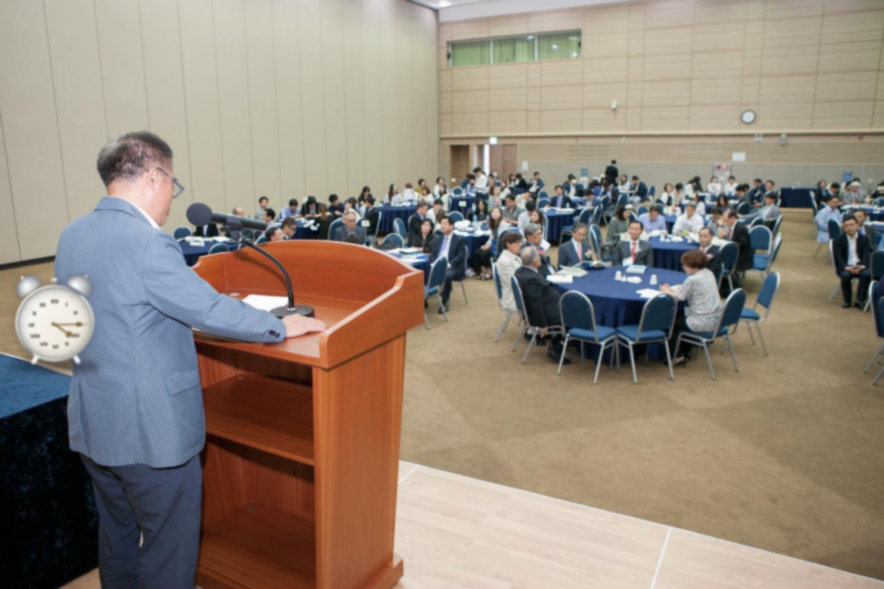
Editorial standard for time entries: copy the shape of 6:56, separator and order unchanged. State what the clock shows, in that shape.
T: 4:15
